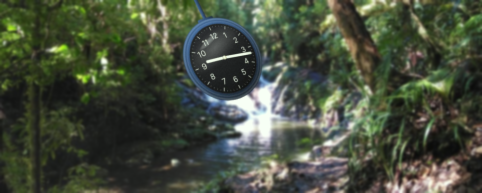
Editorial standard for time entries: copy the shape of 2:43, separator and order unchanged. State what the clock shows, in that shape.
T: 9:17
